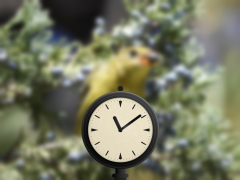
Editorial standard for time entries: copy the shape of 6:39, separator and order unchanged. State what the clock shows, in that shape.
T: 11:09
